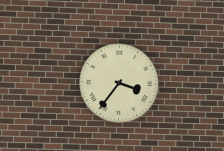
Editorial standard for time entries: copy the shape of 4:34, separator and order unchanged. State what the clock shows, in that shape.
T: 3:36
